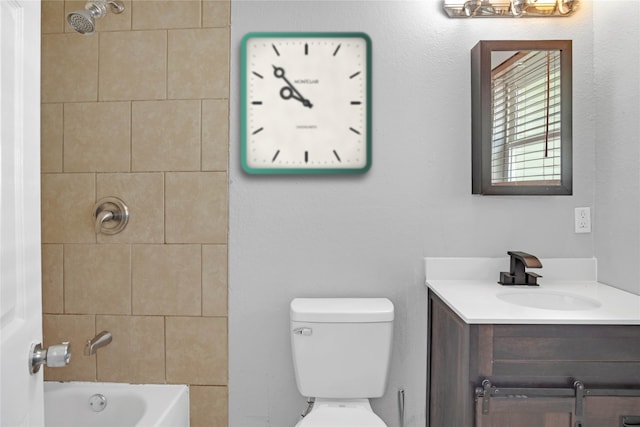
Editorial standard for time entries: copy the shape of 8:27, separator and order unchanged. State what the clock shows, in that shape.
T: 9:53
